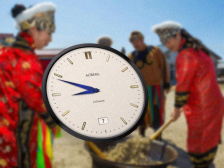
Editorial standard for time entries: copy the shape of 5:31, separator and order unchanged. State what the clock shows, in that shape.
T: 8:49
